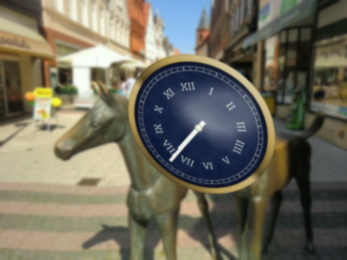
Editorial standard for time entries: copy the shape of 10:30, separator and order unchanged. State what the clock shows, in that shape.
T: 7:38
